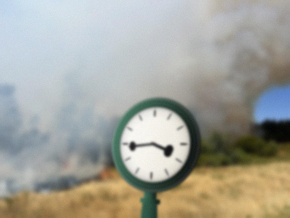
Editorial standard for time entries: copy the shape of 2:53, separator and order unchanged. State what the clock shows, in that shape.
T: 3:44
